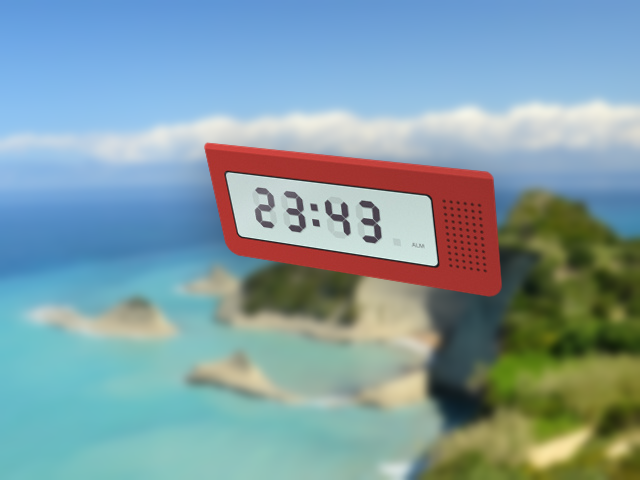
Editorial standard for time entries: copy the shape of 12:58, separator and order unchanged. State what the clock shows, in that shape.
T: 23:43
